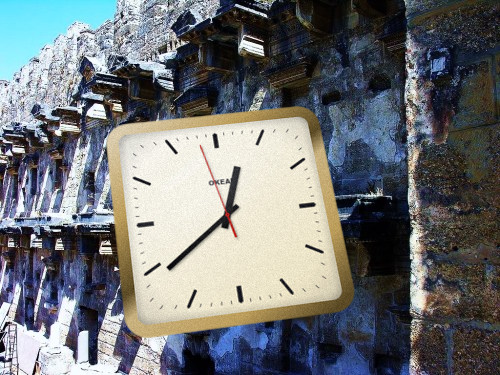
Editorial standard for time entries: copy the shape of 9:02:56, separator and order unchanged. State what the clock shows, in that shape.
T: 12:38:58
